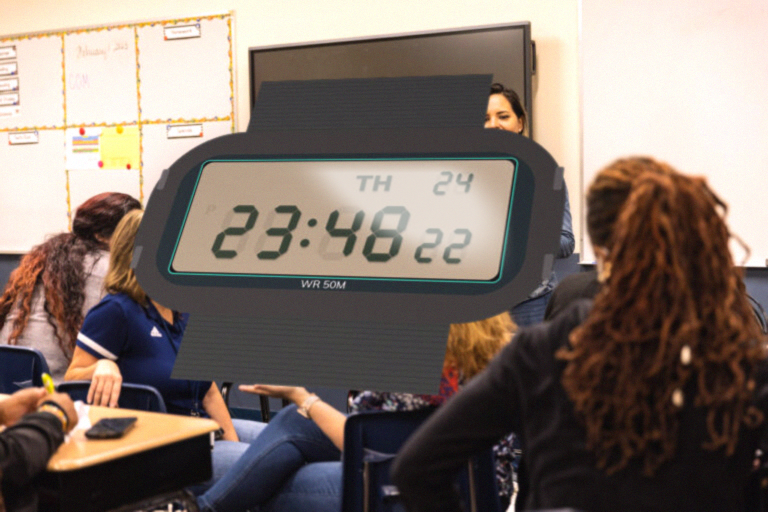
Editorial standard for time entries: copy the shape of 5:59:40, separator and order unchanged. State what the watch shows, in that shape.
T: 23:48:22
